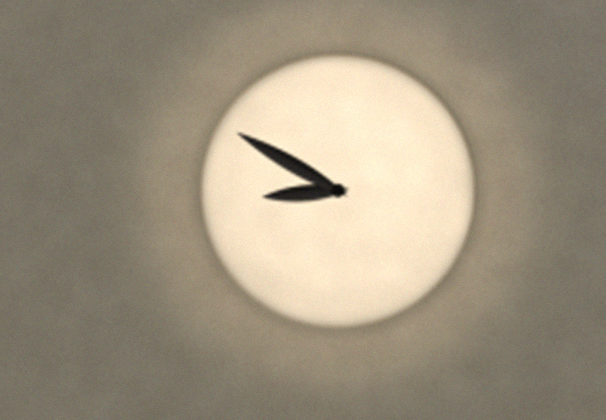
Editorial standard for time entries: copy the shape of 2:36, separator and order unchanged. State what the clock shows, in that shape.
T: 8:50
